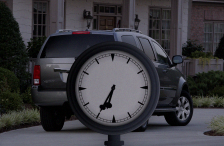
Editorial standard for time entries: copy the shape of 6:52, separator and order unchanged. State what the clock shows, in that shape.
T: 6:35
